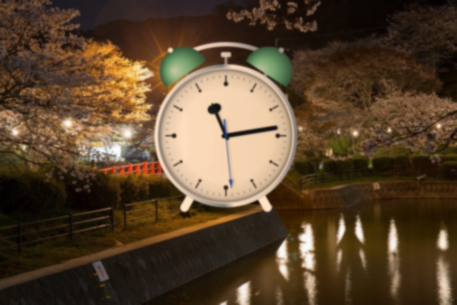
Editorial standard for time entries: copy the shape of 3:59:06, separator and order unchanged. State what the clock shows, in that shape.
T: 11:13:29
